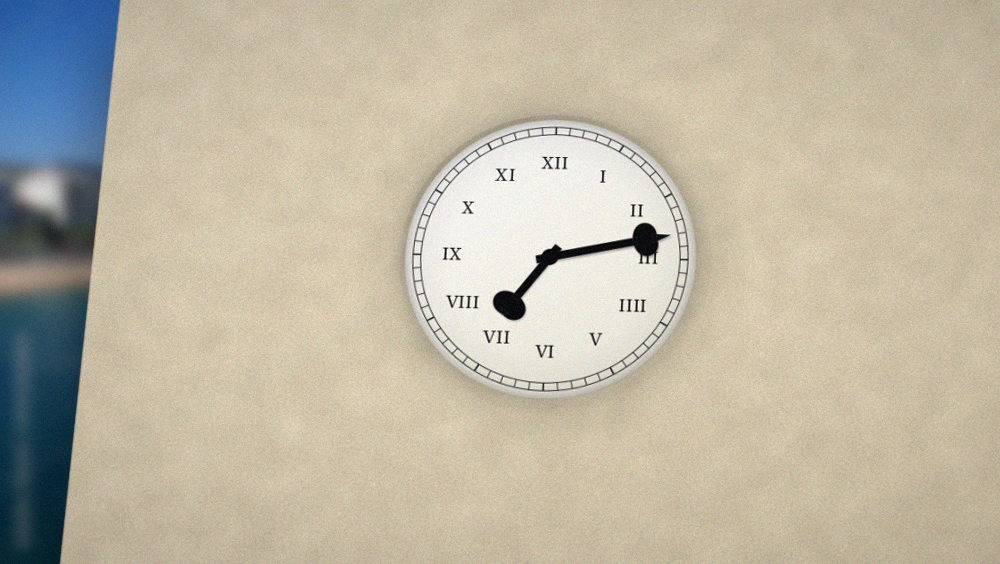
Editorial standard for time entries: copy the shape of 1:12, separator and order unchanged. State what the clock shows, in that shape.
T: 7:13
